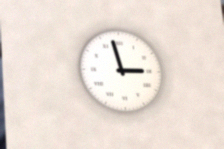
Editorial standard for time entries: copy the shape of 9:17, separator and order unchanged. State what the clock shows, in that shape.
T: 2:58
